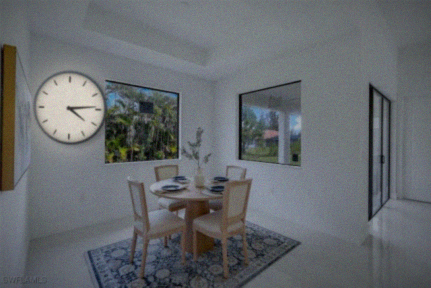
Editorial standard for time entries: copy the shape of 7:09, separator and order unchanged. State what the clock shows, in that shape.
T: 4:14
